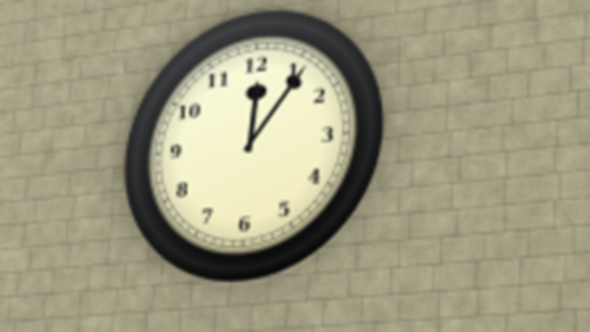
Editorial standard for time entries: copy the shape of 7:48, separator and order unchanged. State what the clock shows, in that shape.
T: 12:06
